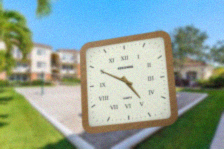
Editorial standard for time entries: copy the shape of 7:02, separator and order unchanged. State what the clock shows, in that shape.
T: 4:50
